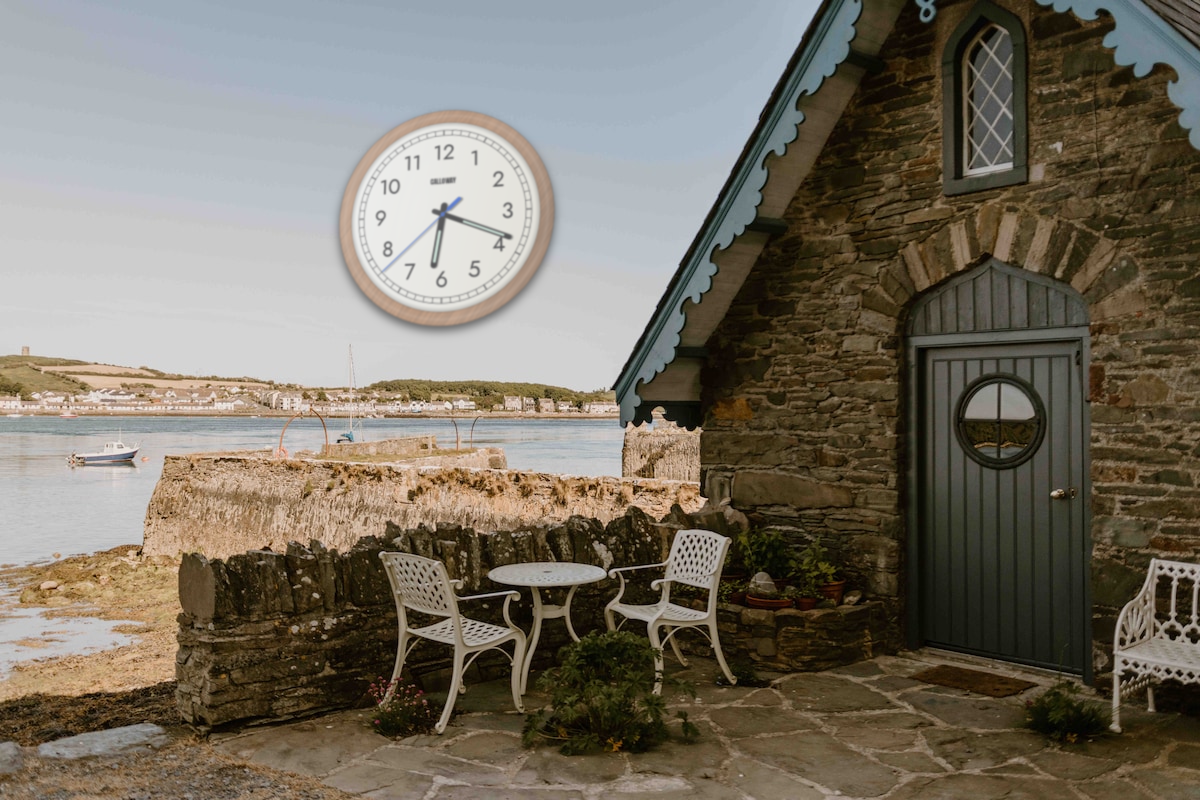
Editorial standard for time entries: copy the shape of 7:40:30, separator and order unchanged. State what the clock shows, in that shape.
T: 6:18:38
